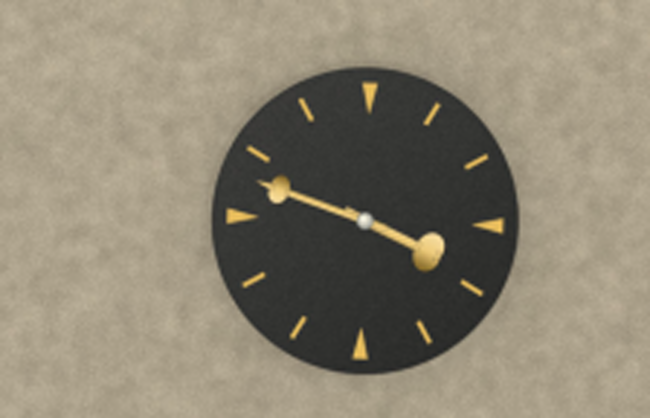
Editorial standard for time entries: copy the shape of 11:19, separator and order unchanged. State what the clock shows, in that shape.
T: 3:48
